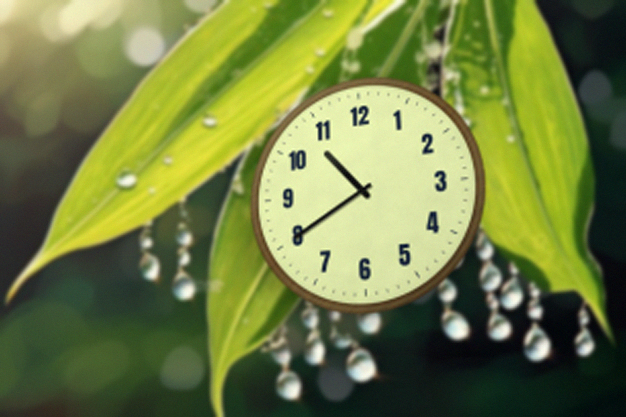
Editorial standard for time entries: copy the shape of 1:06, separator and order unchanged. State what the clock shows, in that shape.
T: 10:40
